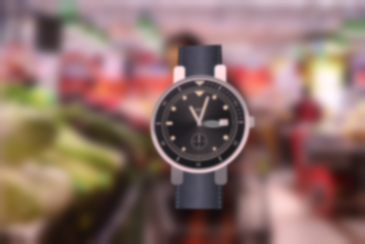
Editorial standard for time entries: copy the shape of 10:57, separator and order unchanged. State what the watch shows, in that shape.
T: 11:03
